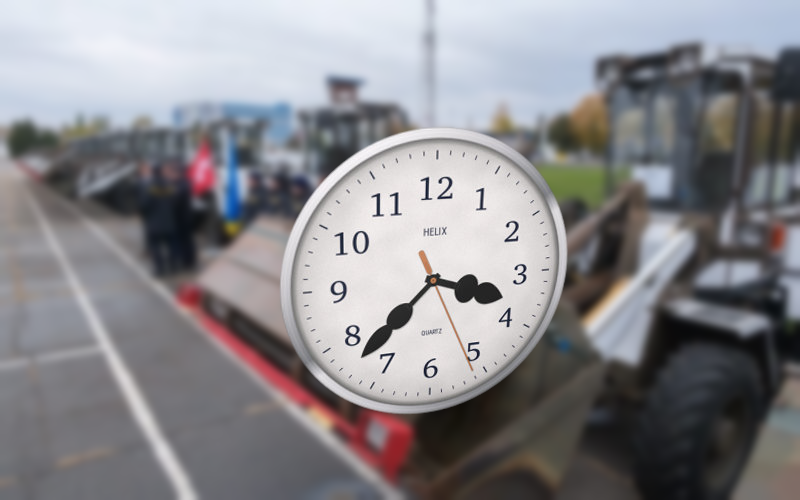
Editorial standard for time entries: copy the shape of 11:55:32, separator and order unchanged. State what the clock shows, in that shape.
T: 3:37:26
